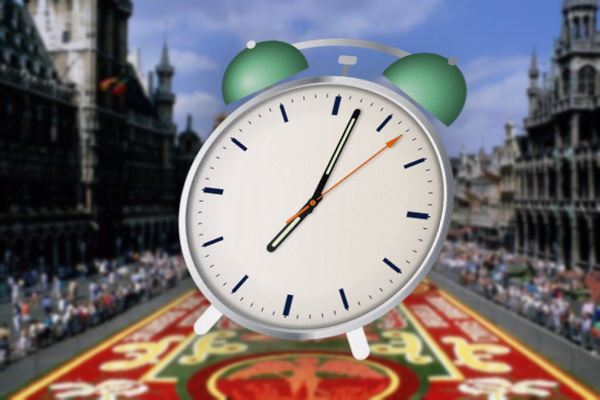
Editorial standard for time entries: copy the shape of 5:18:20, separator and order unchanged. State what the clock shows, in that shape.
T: 7:02:07
